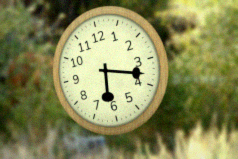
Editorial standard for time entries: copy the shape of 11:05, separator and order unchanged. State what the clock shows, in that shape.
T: 6:18
